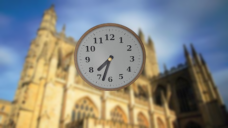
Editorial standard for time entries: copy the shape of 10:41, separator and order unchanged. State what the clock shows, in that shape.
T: 7:33
